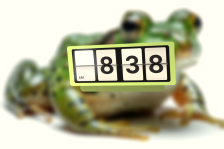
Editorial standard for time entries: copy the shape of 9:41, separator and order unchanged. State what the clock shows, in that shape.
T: 8:38
